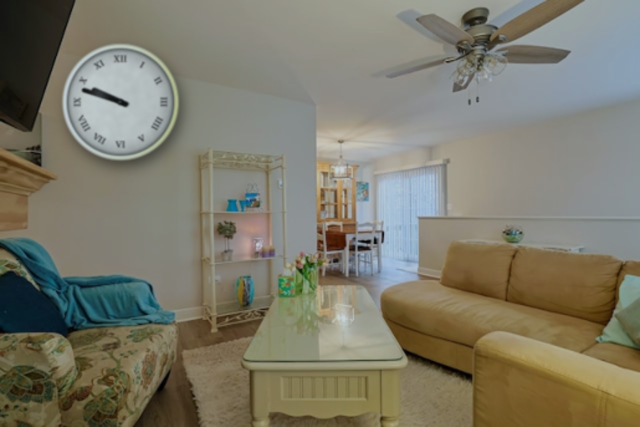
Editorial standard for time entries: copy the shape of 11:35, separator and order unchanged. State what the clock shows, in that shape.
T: 9:48
